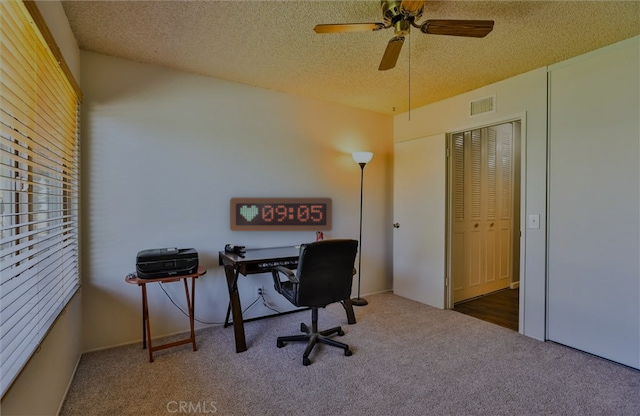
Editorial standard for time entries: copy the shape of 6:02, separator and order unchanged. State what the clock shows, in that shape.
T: 9:05
